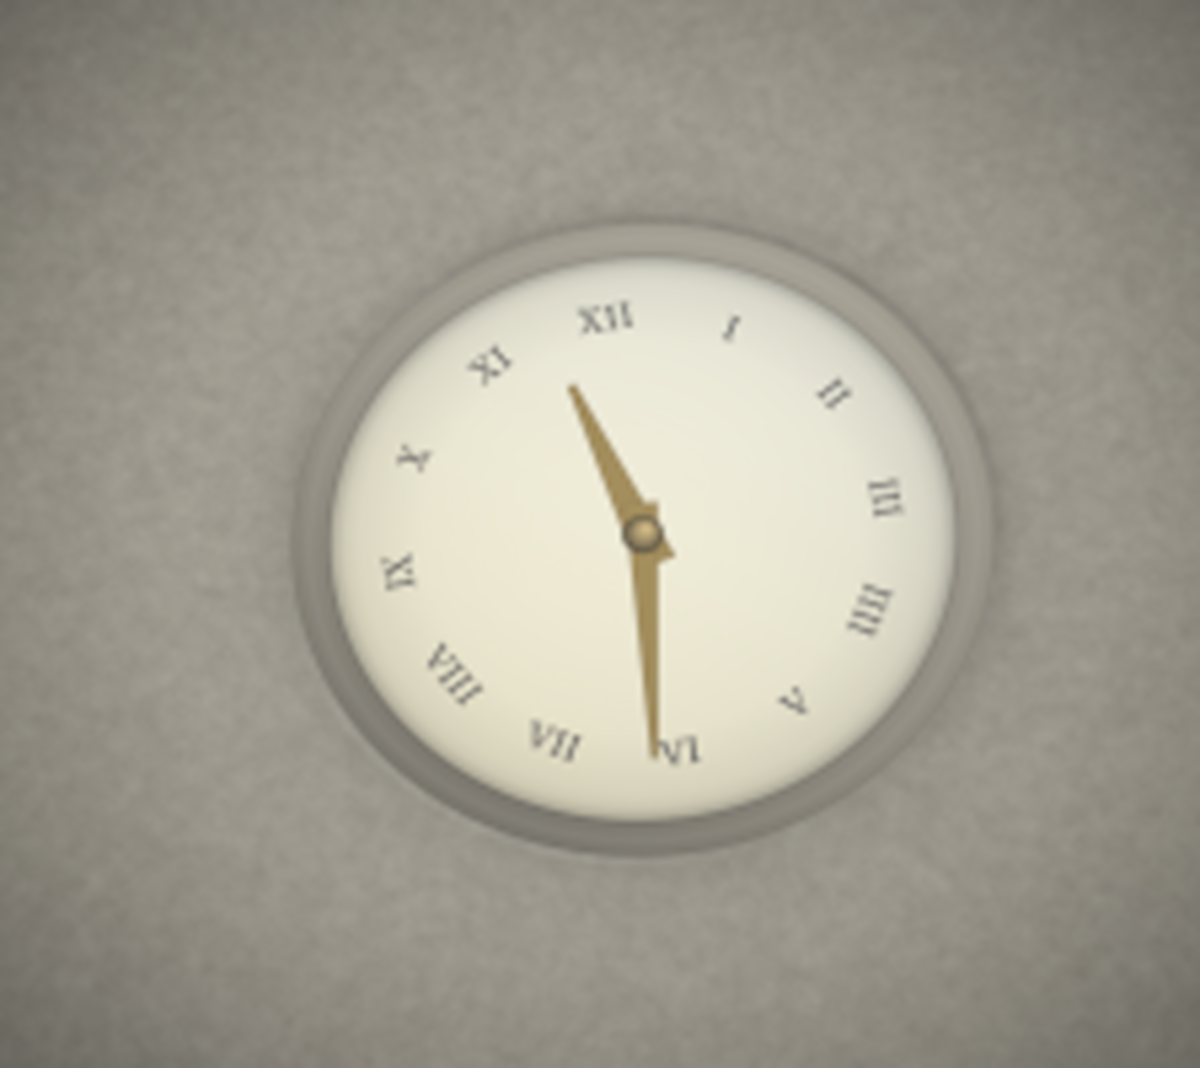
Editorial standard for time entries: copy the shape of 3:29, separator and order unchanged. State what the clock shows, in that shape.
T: 11:31
